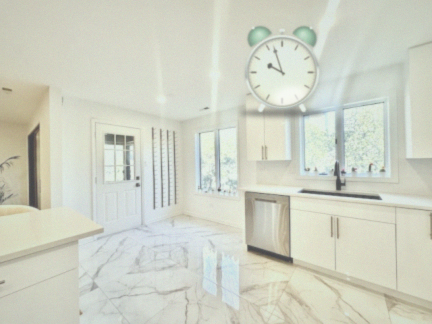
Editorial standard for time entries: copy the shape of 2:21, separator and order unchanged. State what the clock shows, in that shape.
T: 9:57
